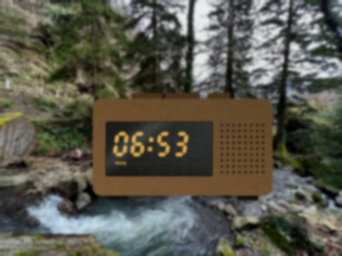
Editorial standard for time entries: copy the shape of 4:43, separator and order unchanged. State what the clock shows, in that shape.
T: 6:53
